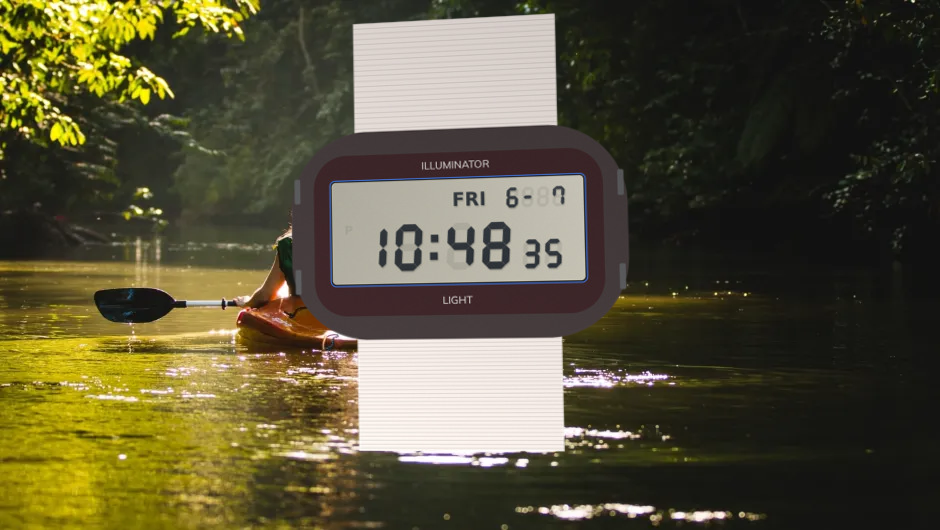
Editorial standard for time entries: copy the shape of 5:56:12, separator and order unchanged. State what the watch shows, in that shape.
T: 10:48:35
